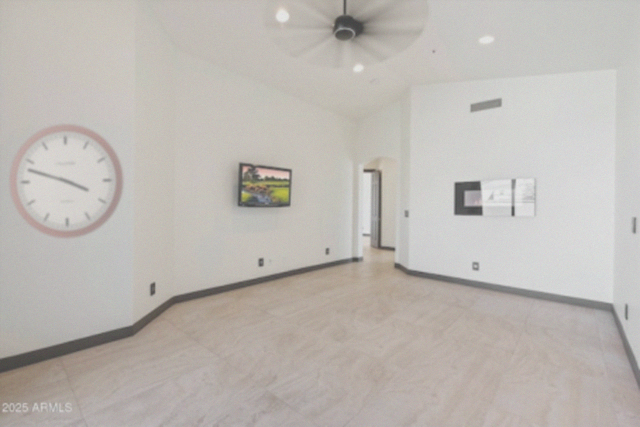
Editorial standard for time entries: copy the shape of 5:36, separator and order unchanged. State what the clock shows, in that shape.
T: 3:48
